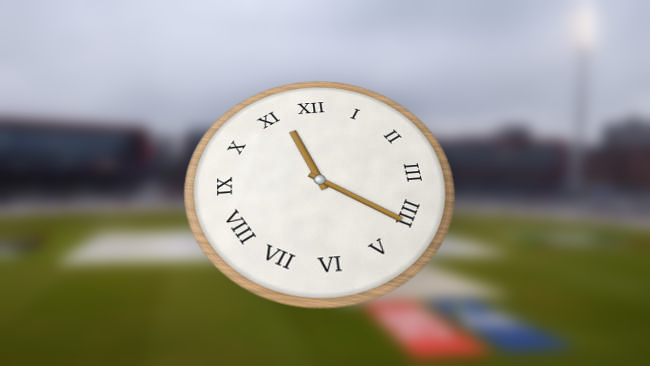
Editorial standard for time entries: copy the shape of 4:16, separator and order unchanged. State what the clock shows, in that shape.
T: 11:21
